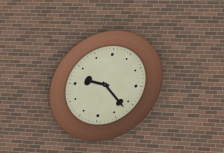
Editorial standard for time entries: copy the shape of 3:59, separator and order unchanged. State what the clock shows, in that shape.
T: 9:22
